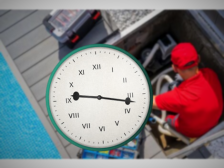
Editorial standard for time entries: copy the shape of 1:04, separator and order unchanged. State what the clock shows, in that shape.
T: 9:17
